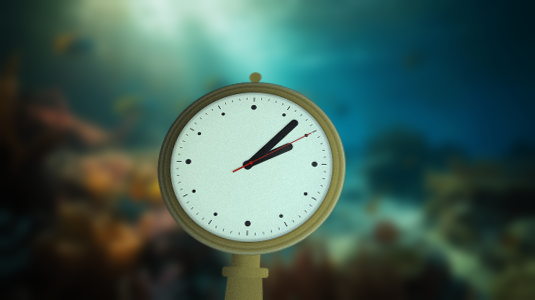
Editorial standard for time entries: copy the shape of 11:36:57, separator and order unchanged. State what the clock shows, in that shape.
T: 2:07:10
